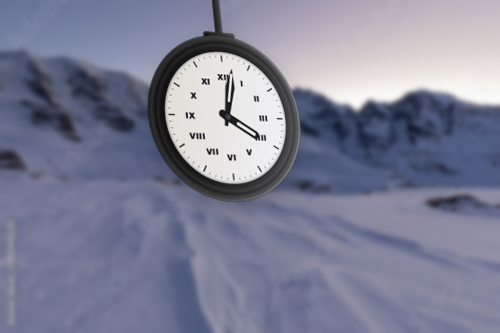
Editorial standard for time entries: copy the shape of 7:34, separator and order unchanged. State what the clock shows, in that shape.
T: 4:02
